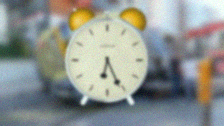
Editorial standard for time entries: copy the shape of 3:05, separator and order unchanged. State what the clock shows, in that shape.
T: 6:26
